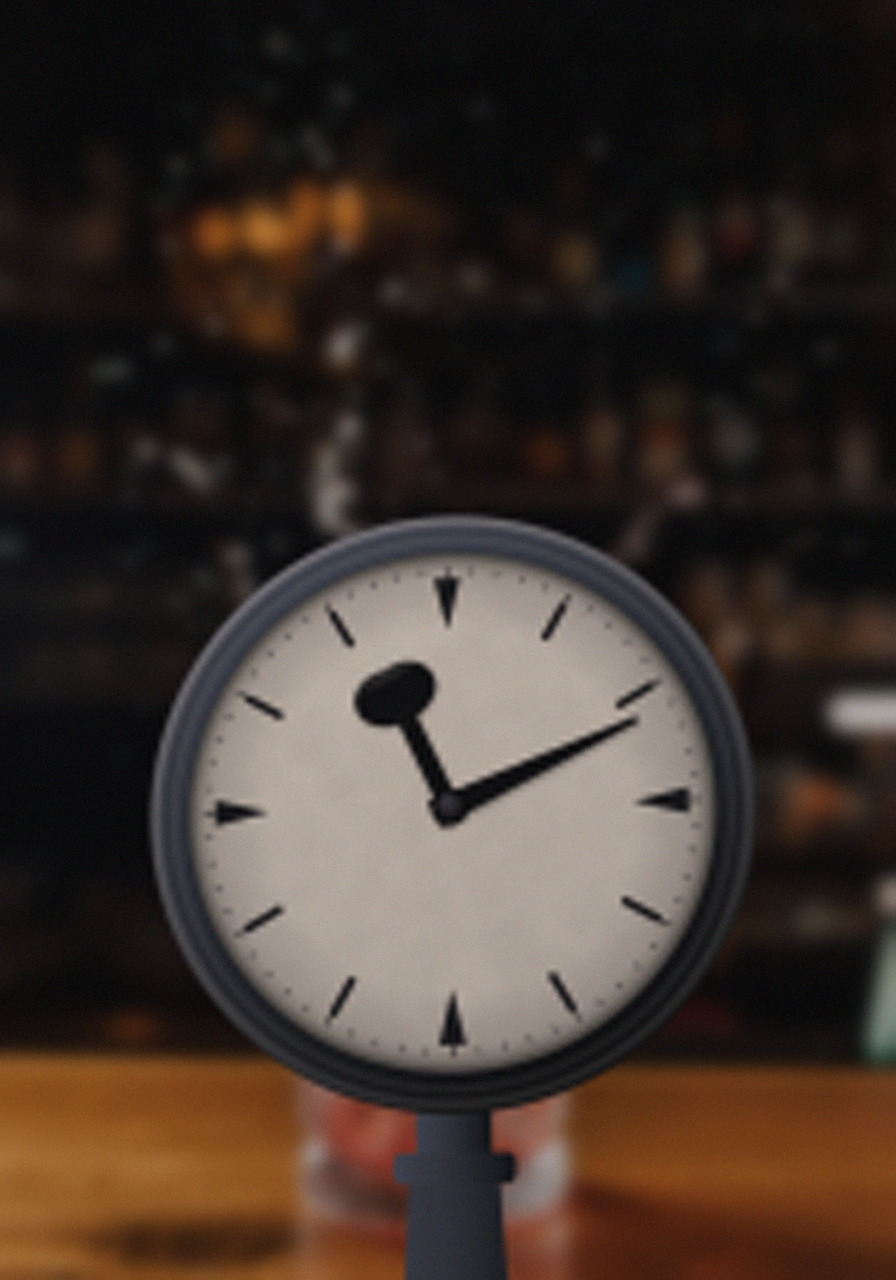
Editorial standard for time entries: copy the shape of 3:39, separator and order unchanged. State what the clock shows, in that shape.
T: 11:11
